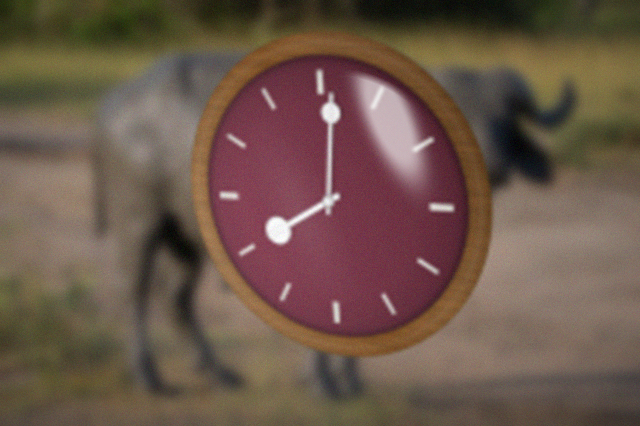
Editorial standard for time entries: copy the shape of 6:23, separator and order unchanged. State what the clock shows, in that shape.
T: 8:01
